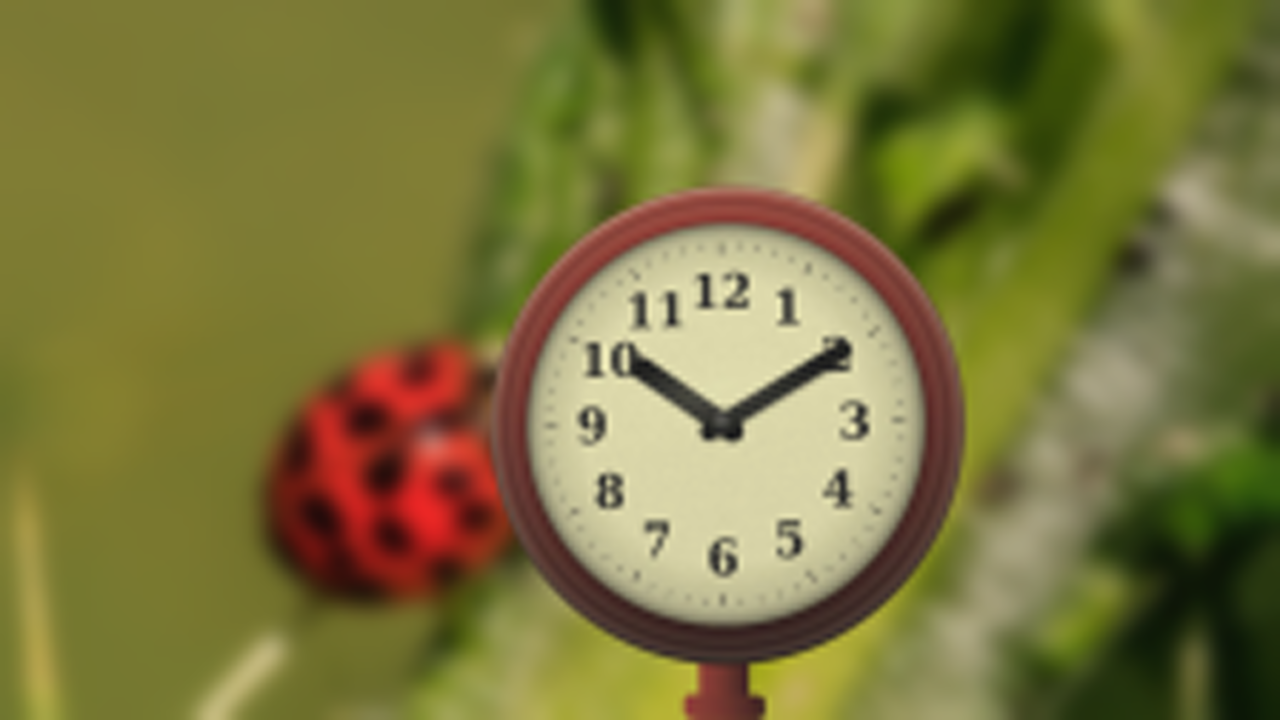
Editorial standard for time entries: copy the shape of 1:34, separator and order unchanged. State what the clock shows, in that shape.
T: 10:10
